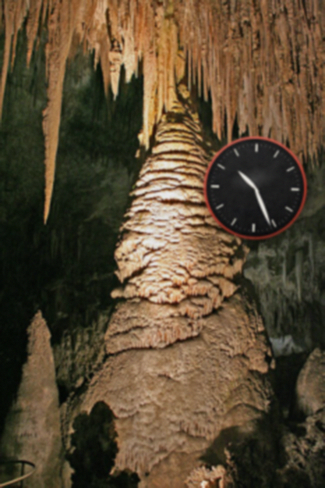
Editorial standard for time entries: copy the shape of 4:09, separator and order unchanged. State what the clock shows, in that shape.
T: 10:26
